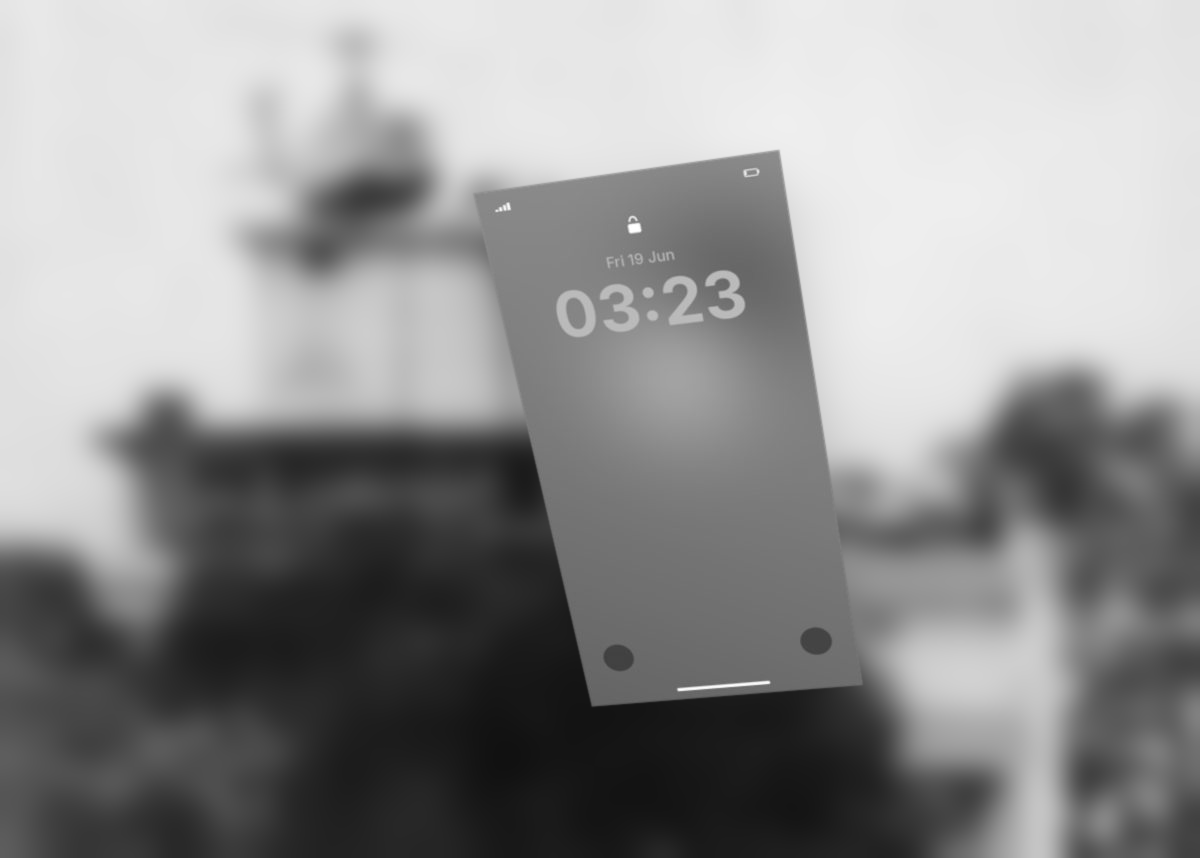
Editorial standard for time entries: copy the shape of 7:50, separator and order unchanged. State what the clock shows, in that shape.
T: 3:23
